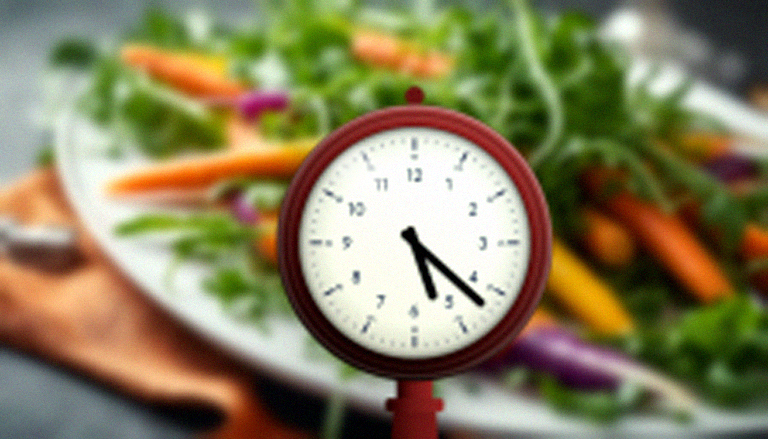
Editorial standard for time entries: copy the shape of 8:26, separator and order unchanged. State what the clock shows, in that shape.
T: 5:22
